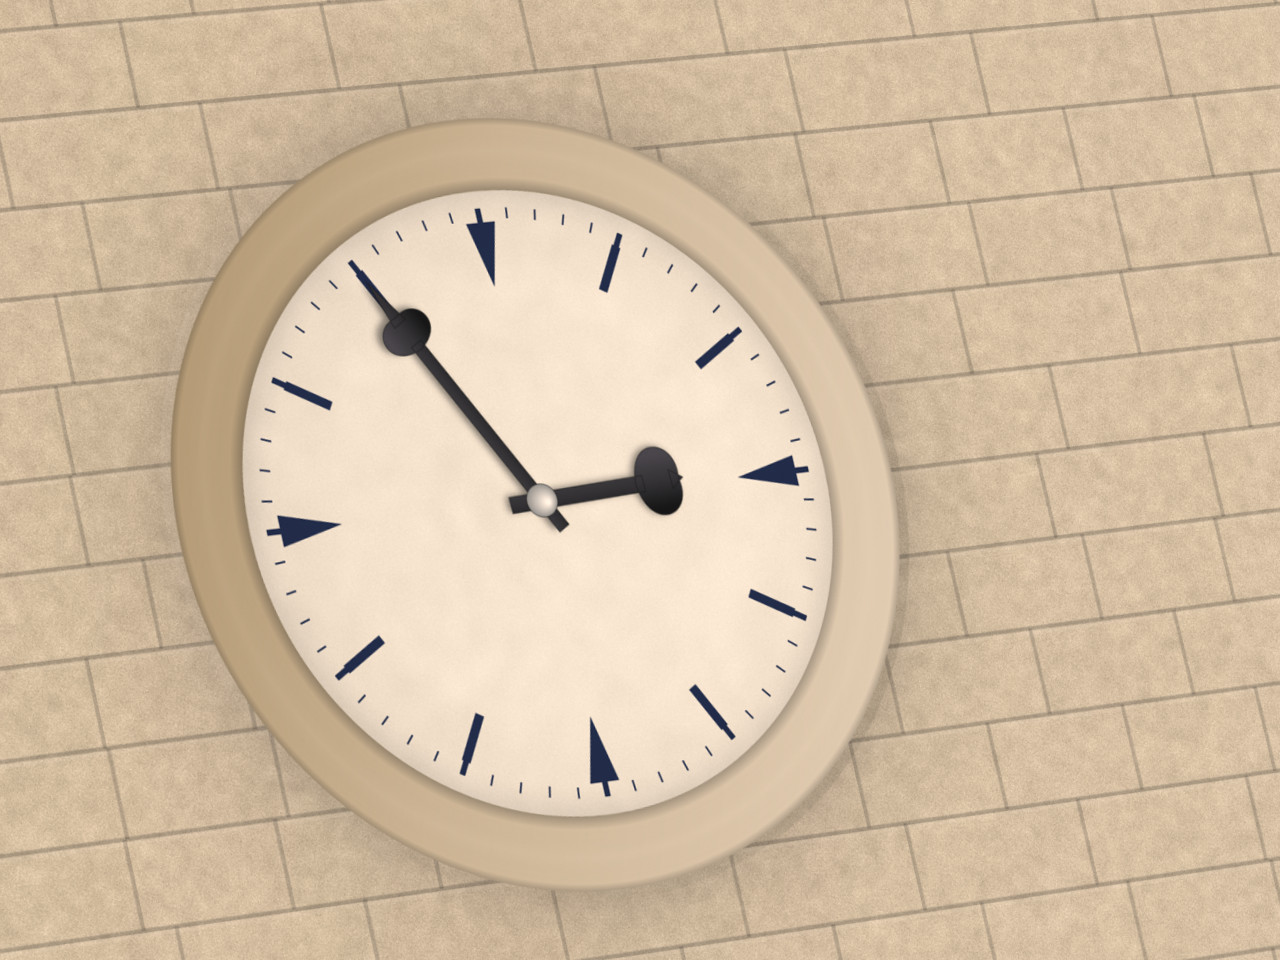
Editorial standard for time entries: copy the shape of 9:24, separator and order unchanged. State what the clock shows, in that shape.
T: 2:55
